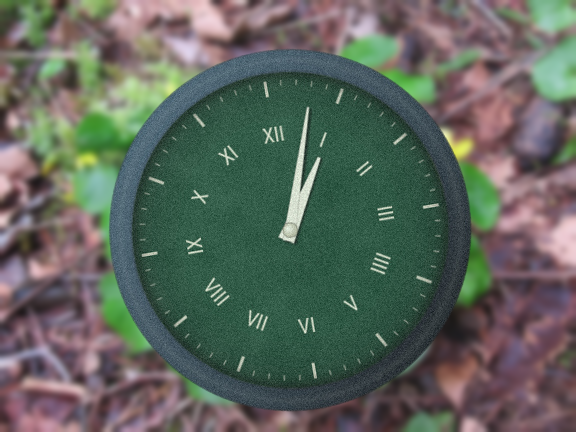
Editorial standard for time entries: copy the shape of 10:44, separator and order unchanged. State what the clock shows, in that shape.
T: 1:03
